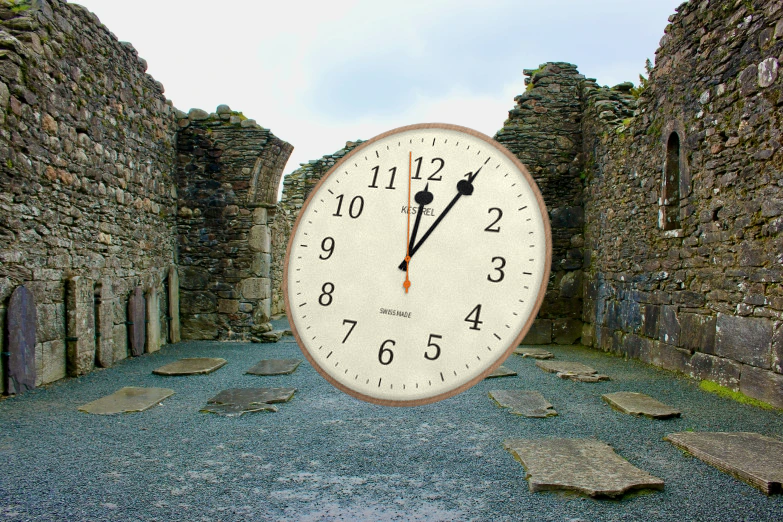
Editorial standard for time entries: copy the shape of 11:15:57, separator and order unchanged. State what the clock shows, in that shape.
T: 12:04:58
